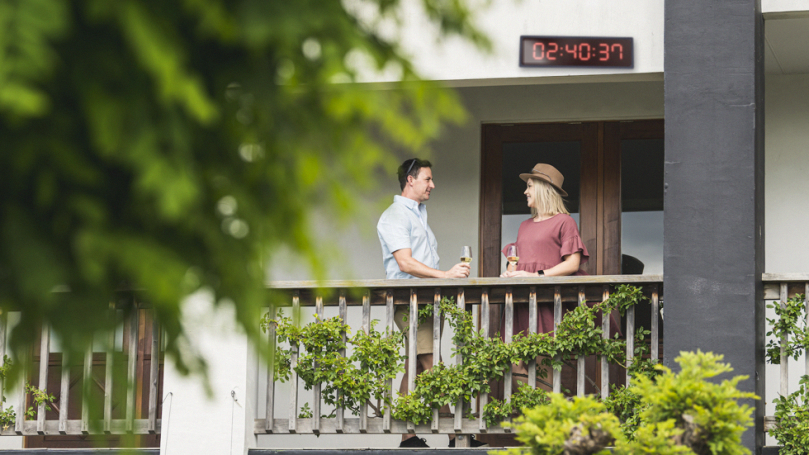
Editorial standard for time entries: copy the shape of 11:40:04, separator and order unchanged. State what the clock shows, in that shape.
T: 2:40:37
